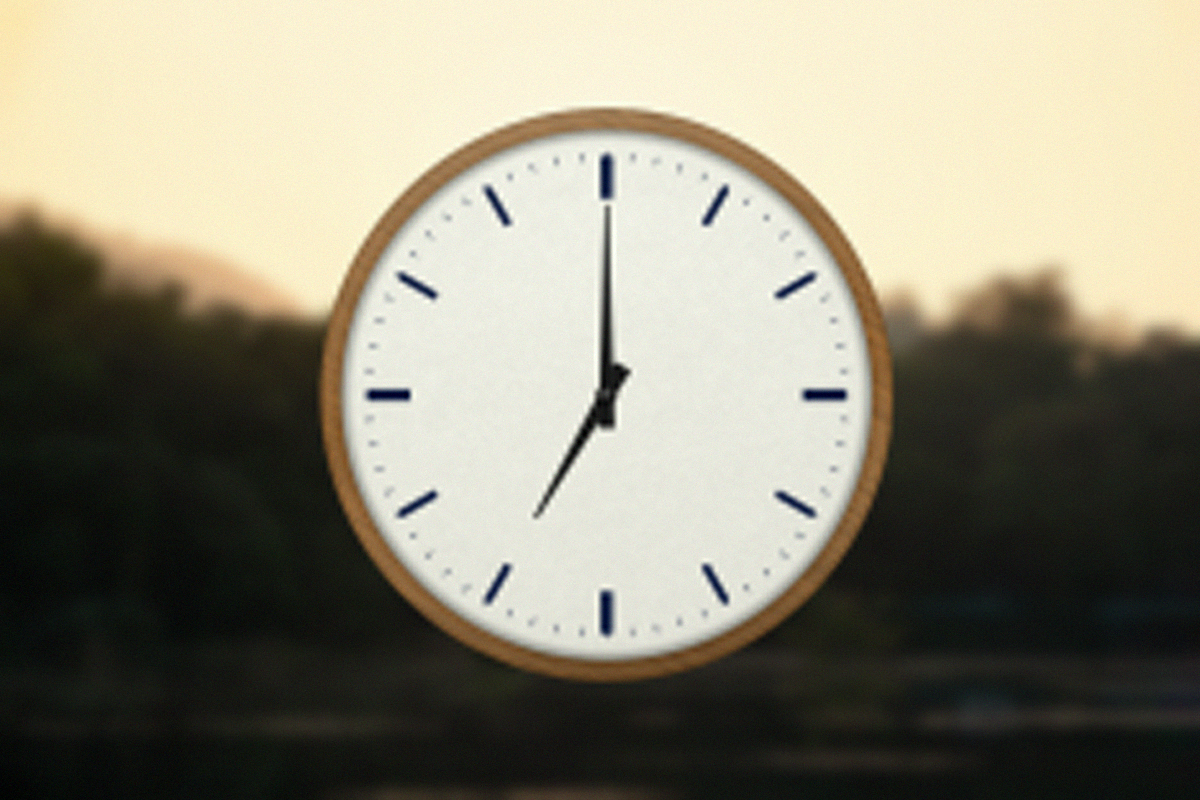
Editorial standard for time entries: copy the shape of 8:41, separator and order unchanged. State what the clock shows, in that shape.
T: 7:00
